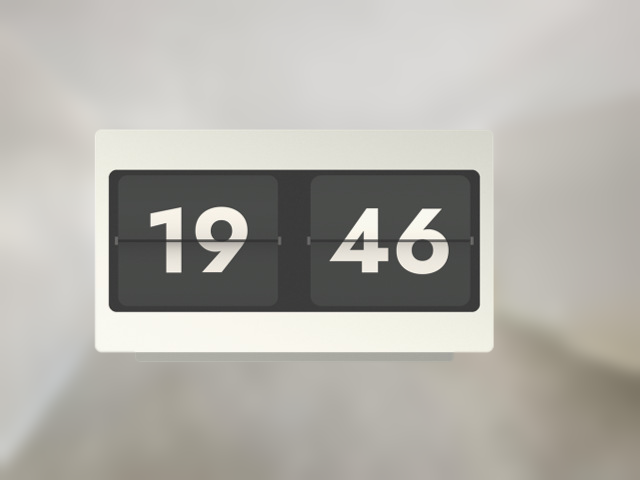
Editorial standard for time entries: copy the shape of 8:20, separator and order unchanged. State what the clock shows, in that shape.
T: 19:46
